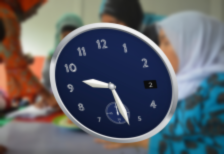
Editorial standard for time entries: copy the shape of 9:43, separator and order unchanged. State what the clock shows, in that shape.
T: 9:28
